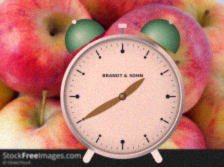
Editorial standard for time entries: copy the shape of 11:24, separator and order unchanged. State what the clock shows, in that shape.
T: 1:40
